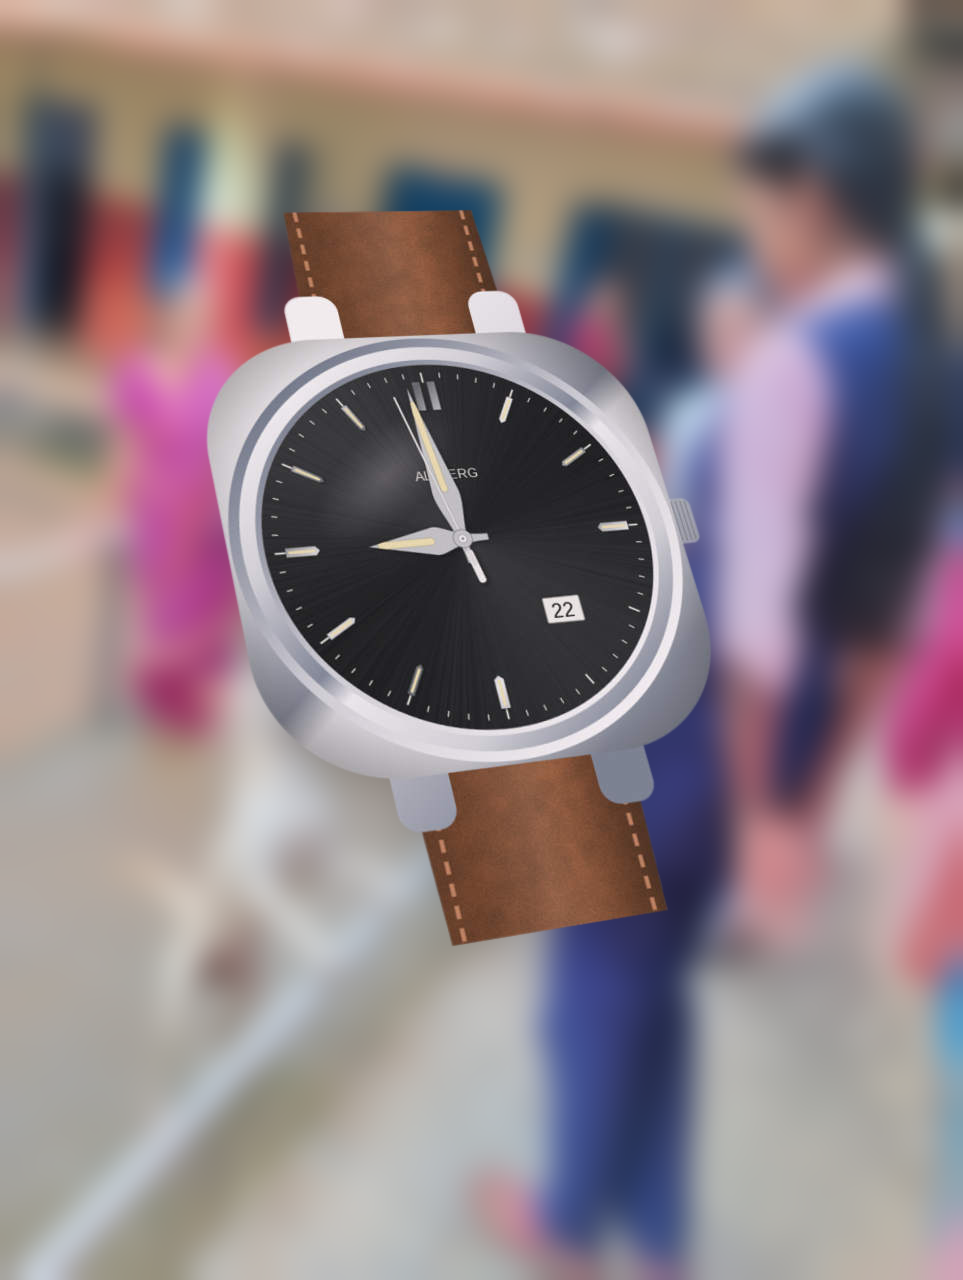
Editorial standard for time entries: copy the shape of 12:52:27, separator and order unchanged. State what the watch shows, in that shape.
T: 8:58:58
